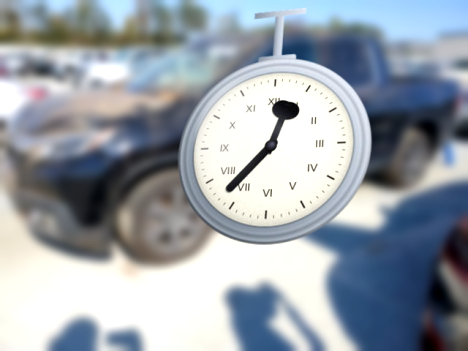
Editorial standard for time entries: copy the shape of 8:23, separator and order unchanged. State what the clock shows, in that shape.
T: 12:37
